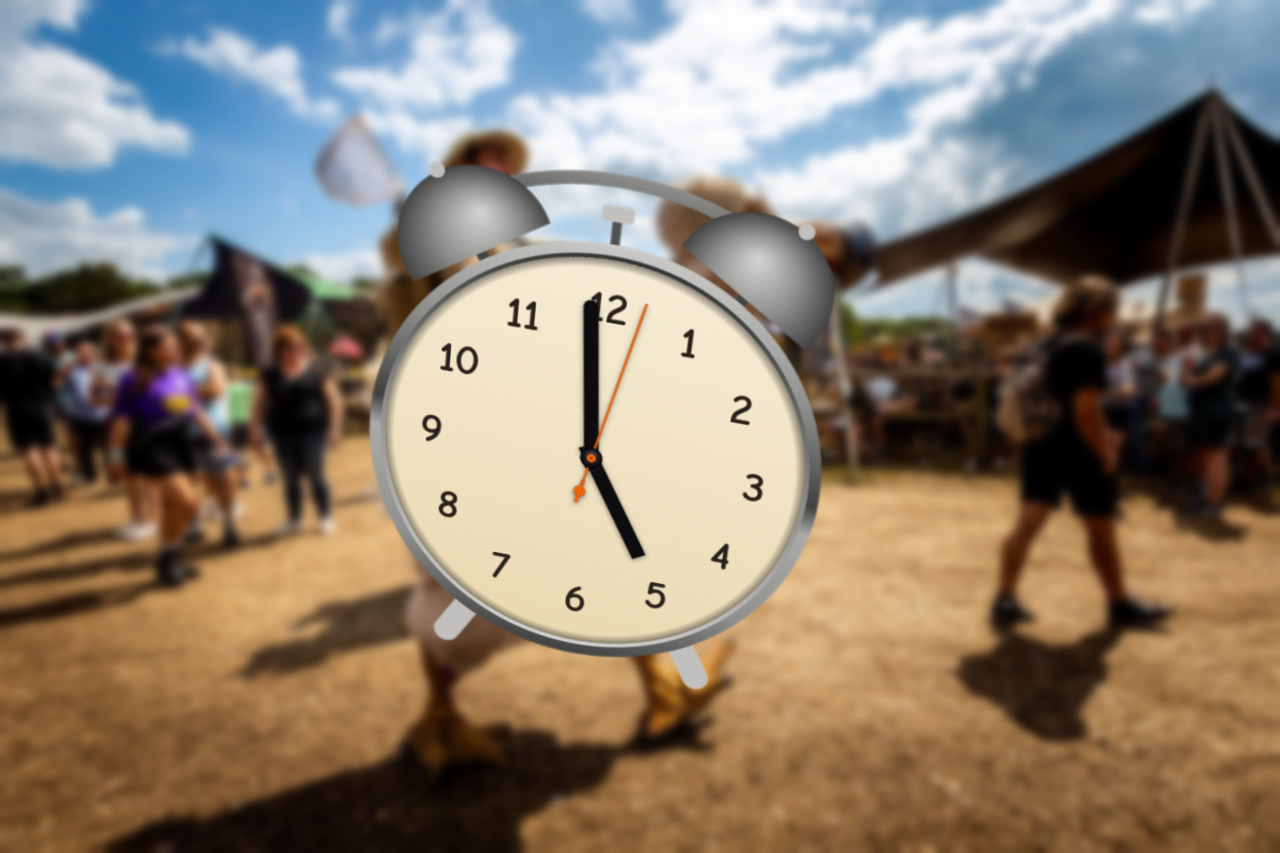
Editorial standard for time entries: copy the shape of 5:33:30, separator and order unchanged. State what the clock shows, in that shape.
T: 4:59:02
